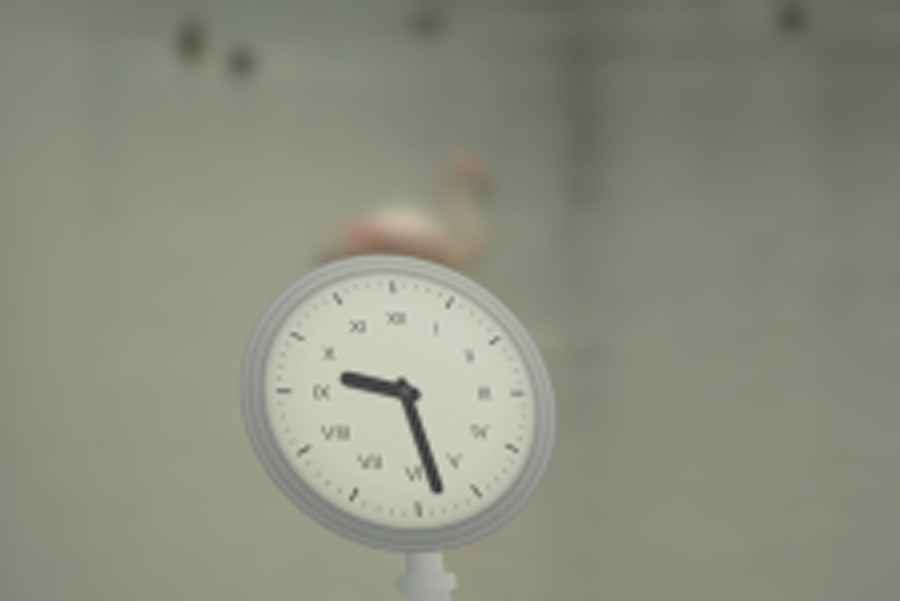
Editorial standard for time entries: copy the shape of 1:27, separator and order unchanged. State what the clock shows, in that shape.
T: 9:28
